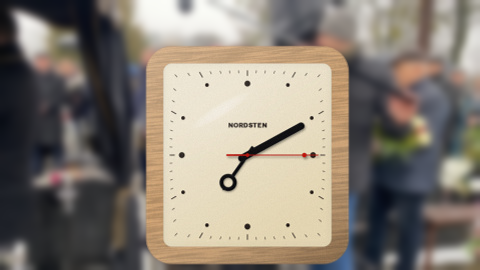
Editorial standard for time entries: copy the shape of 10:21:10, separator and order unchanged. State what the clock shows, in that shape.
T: 7:10:15
